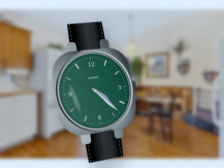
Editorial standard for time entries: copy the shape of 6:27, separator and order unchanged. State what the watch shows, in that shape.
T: 4:23
